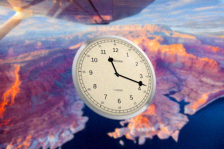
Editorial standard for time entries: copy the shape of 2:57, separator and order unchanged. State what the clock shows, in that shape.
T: 11:18
